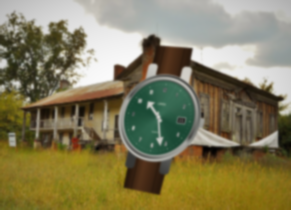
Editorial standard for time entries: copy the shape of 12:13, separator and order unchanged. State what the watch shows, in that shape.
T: 10:27
